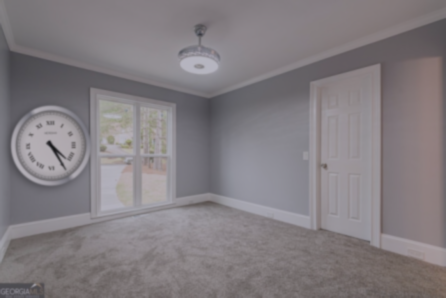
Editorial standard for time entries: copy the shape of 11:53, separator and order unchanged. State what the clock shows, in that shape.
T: 4:25
